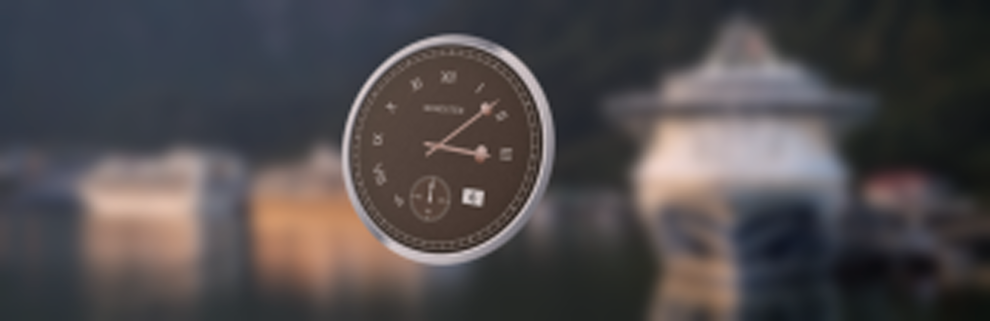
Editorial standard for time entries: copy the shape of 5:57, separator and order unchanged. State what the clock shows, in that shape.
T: 3:08
